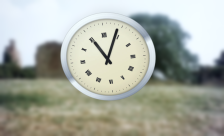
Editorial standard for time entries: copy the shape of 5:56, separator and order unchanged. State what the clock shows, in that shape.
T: 11:04
